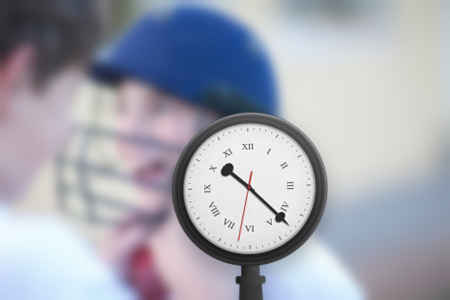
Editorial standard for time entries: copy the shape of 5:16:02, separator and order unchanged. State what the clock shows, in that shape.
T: 10:22:32
